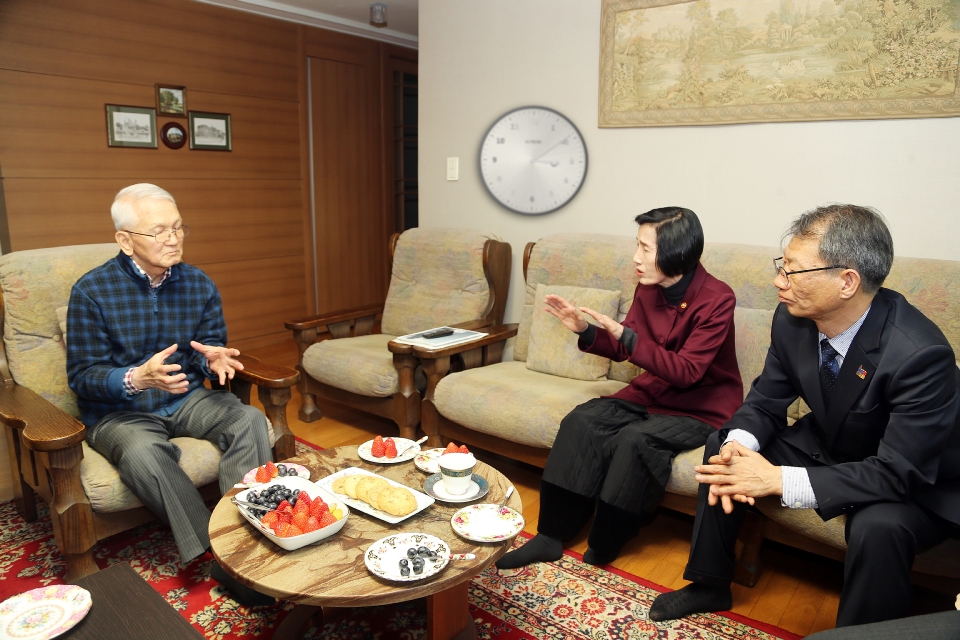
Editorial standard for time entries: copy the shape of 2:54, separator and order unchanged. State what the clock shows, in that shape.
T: 3:09
